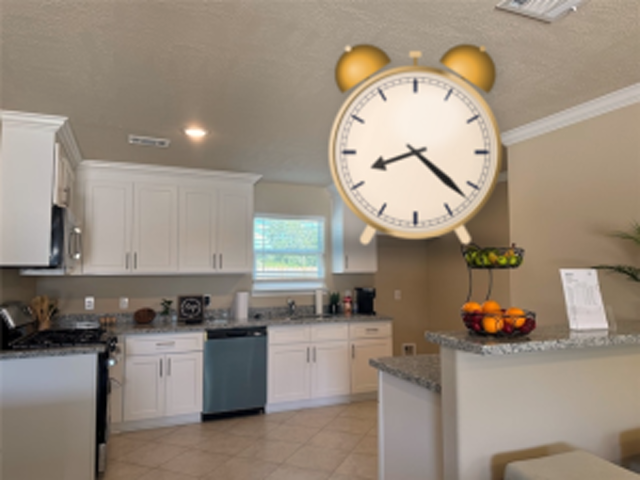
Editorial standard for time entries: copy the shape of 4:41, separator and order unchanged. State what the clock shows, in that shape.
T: 8:22
